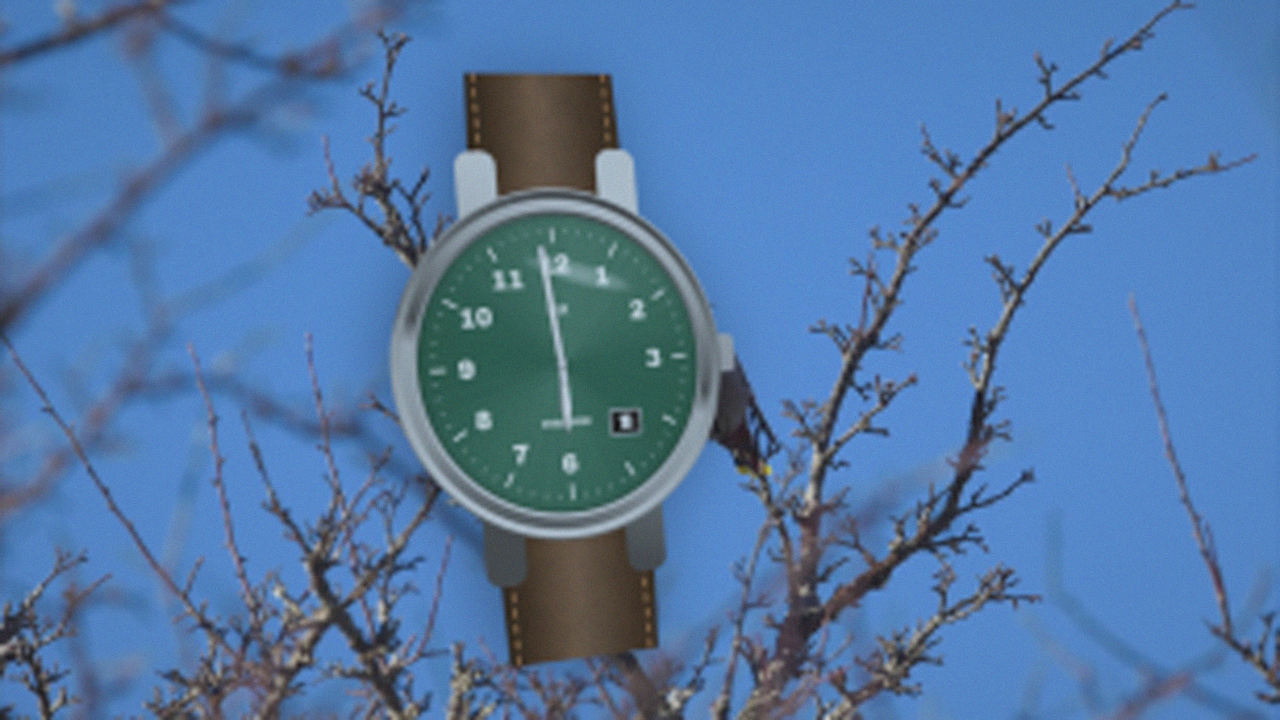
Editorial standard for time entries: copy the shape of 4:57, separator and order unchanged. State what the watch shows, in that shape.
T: 5:59
